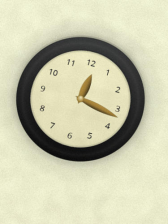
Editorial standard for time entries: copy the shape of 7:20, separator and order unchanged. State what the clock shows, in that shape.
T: 12:17
